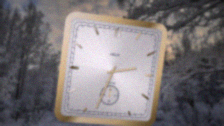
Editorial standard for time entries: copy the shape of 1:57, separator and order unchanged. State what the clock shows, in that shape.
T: 2:33
